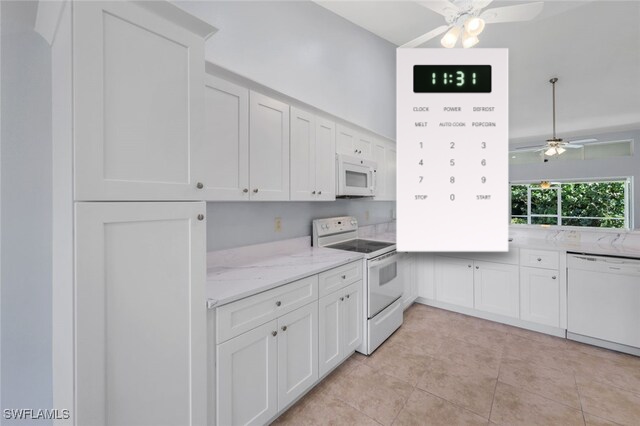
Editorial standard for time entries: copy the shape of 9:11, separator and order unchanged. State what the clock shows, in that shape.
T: 11:31
